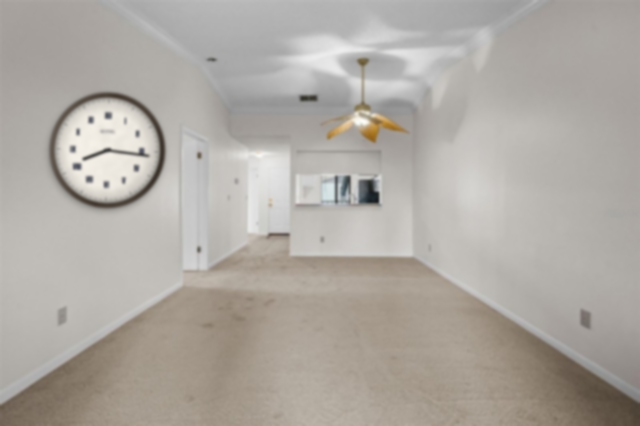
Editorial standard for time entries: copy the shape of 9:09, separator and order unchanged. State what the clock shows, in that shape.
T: 8:16
